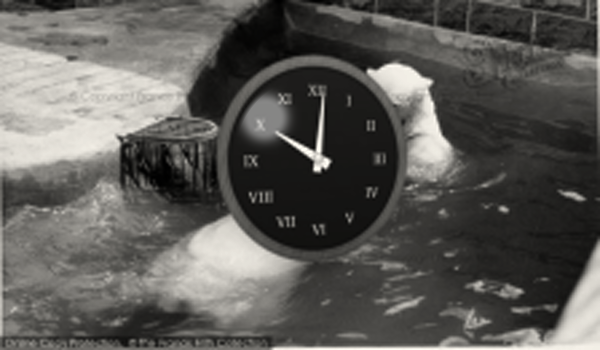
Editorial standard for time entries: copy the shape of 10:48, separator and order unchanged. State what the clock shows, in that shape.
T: 10:01
